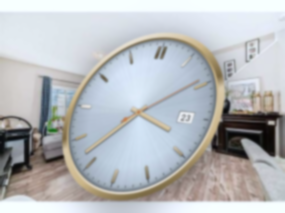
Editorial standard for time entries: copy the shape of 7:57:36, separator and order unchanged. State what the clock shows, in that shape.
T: 3:37:09
